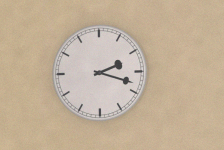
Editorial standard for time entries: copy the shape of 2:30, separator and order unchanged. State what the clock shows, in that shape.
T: 2:18
